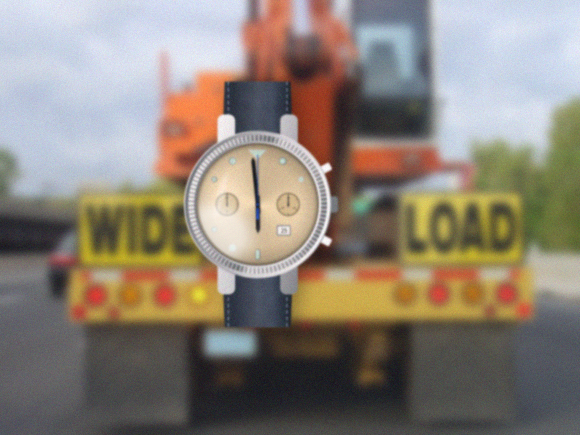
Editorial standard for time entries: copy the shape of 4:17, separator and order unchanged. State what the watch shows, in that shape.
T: 5:59
